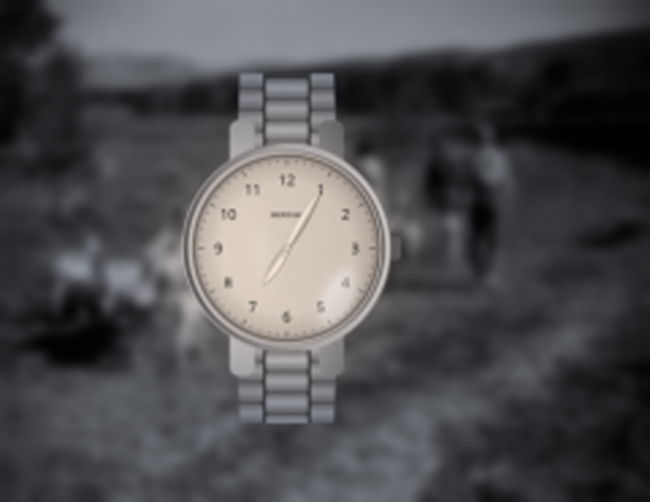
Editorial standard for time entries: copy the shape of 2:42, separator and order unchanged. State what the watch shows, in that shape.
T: 7:05
